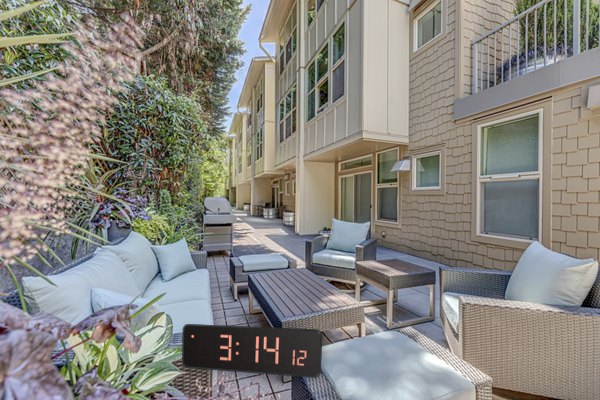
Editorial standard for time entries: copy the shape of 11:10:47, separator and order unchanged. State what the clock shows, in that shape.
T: 3:14:12
